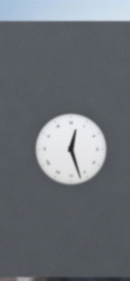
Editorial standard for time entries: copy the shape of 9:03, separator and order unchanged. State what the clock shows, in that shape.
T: 12:27
